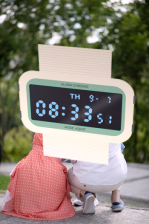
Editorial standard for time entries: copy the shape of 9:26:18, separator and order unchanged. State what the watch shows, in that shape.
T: 8:33:51
